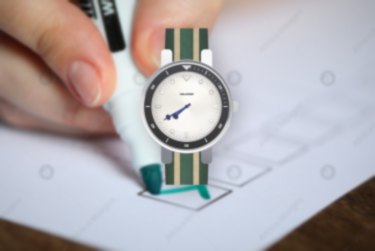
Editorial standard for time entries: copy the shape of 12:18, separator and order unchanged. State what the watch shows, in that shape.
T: 7:40
